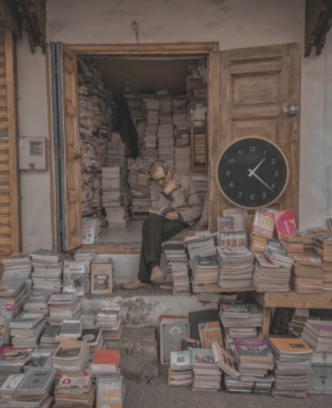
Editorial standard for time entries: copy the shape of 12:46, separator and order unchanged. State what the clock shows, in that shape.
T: 1:22
